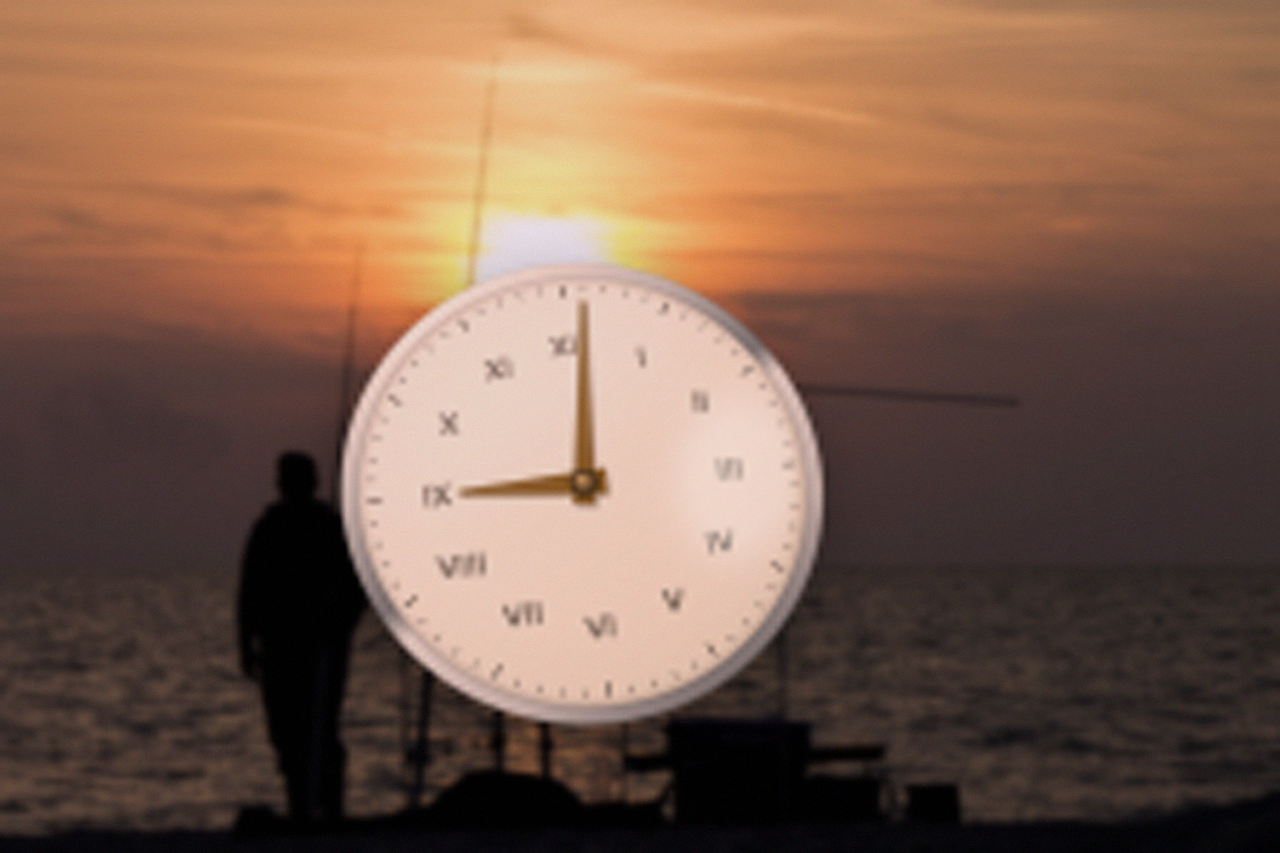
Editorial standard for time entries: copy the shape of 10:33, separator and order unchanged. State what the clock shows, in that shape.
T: 9:01
